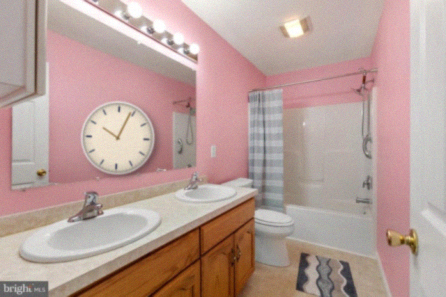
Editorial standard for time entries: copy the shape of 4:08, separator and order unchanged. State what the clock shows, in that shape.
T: 10:04
